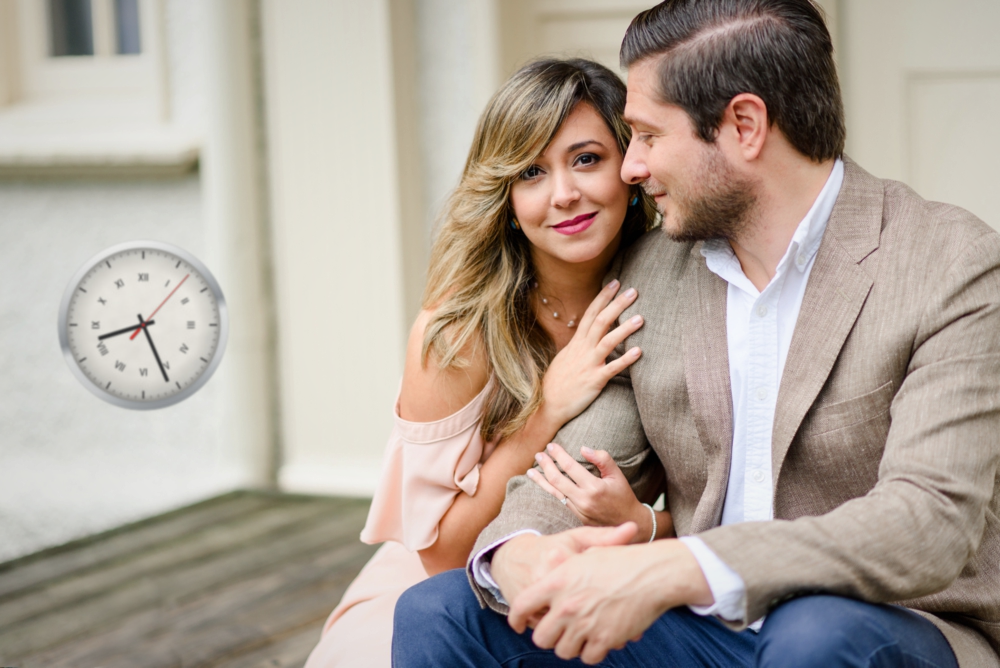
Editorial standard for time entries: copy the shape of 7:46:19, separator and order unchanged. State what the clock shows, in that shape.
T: 8:26:07
